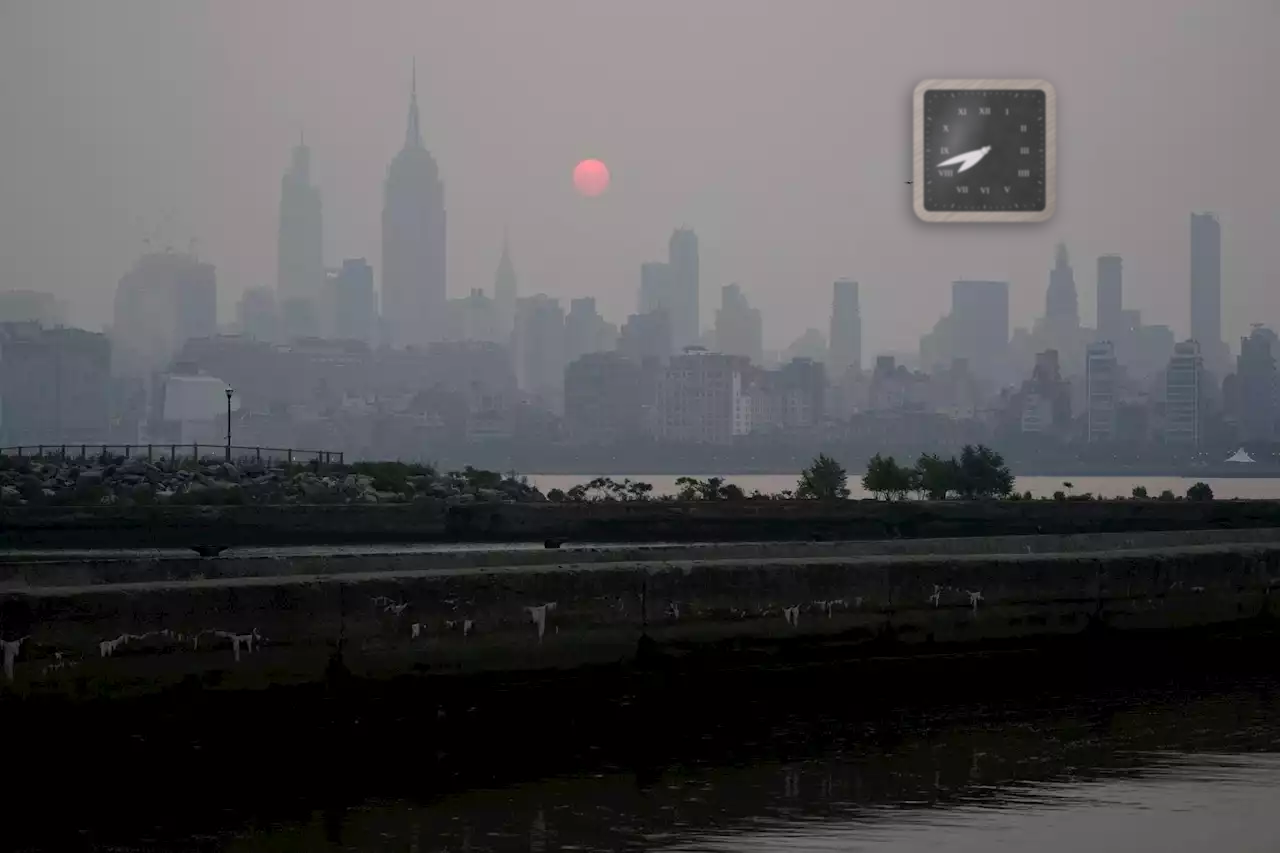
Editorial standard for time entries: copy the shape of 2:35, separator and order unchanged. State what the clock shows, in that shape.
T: 7:42
